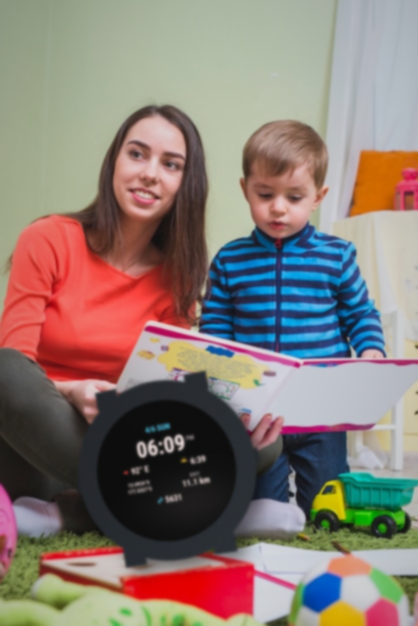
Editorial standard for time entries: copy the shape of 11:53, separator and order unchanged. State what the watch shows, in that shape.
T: 6:09
